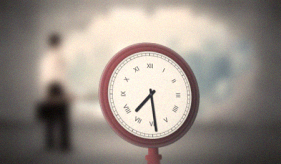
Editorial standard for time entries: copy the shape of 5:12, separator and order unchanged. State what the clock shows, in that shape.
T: 7:29
